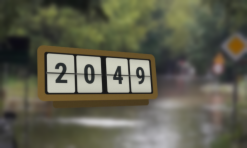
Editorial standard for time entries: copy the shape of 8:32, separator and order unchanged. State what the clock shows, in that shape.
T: 20:49
